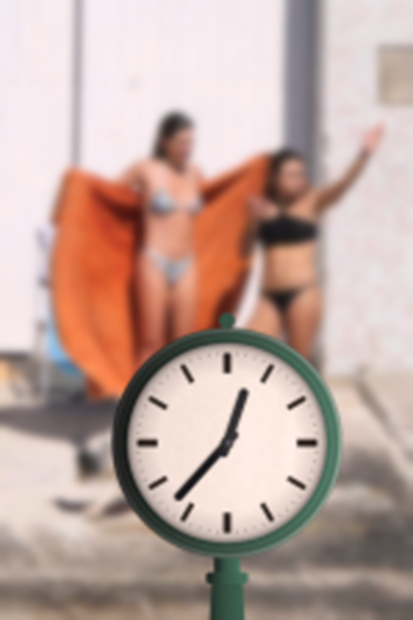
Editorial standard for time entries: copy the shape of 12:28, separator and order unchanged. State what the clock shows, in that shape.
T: 12:37
